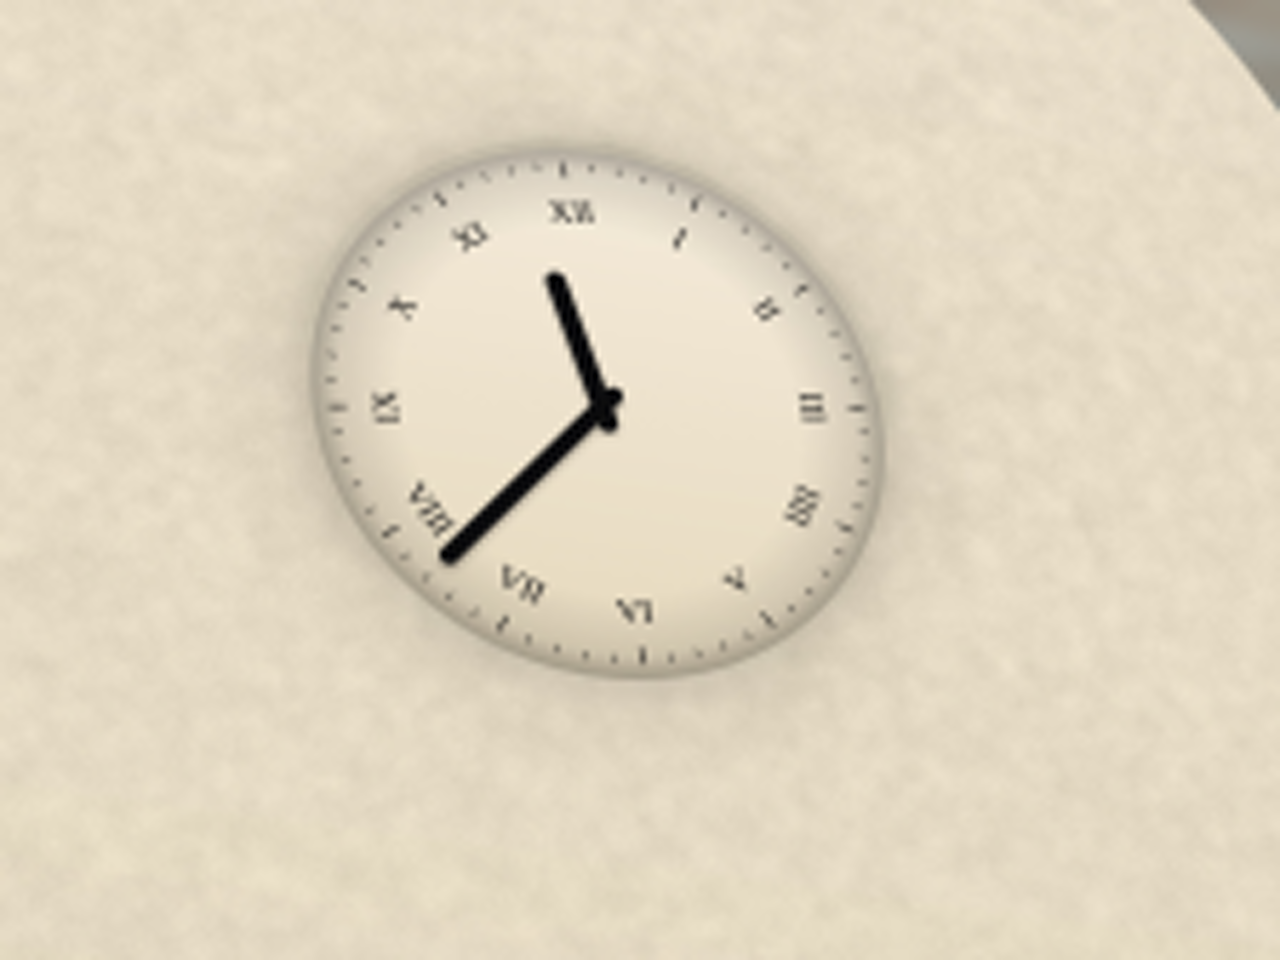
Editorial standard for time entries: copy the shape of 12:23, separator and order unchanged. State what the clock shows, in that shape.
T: 11:38
